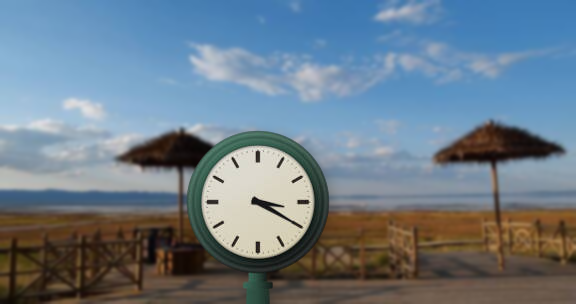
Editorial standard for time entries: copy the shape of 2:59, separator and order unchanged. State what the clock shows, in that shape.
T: 3:20
